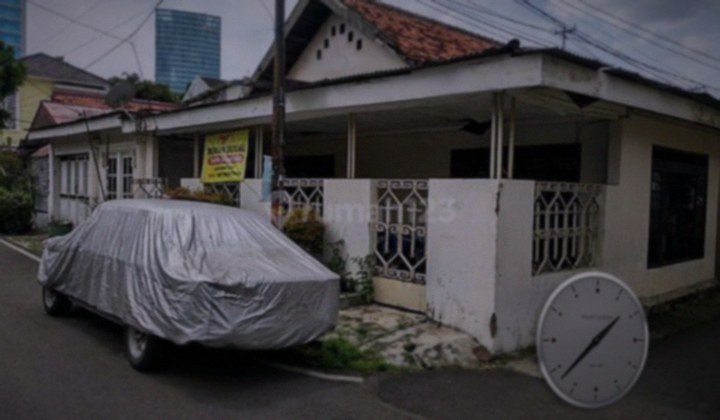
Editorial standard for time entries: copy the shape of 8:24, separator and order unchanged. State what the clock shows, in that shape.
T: 1:38
